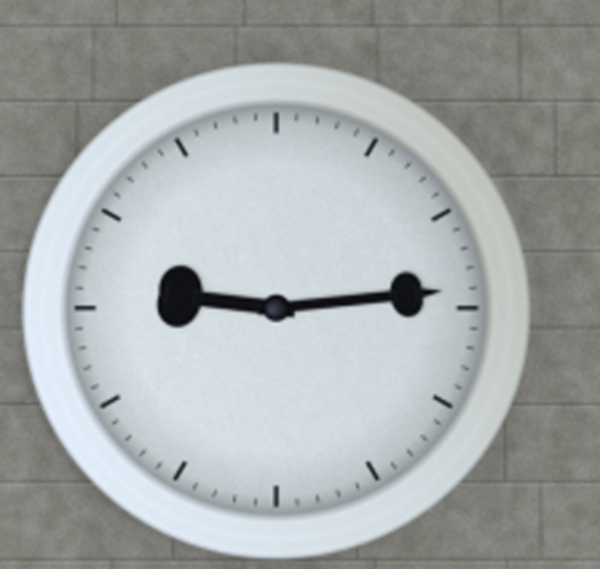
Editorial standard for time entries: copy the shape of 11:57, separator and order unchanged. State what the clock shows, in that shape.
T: 9:14
